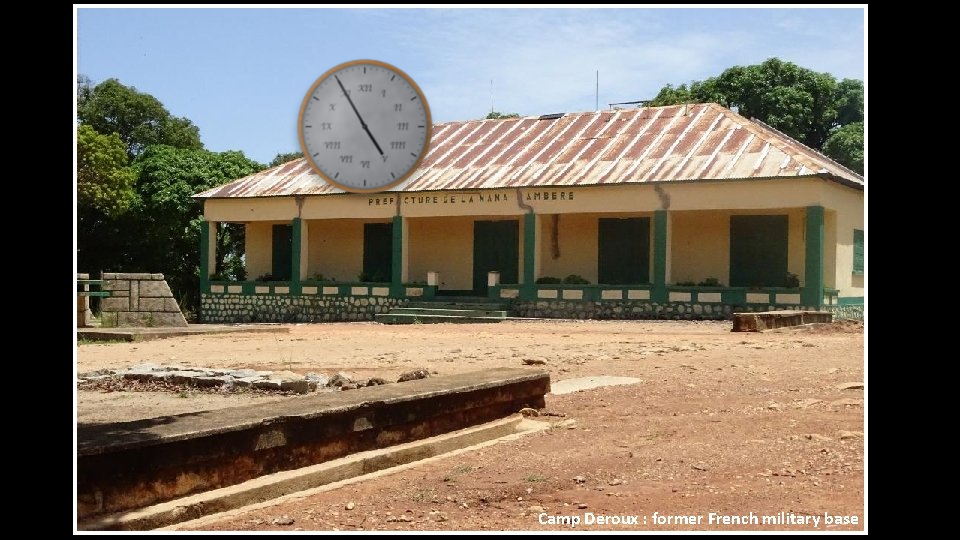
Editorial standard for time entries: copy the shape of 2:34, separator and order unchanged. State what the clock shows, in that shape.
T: 4:55
